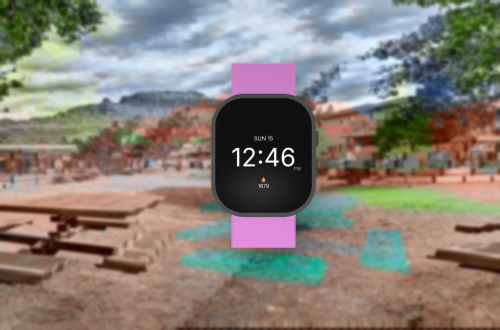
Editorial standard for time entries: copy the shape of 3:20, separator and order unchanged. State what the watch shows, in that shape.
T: 12:46
